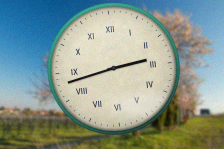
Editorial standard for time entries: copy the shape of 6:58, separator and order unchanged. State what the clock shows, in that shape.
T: 2:43
